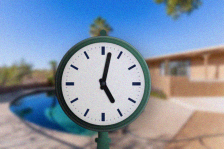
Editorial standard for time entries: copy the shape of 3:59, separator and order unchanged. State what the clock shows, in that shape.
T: 5:02
